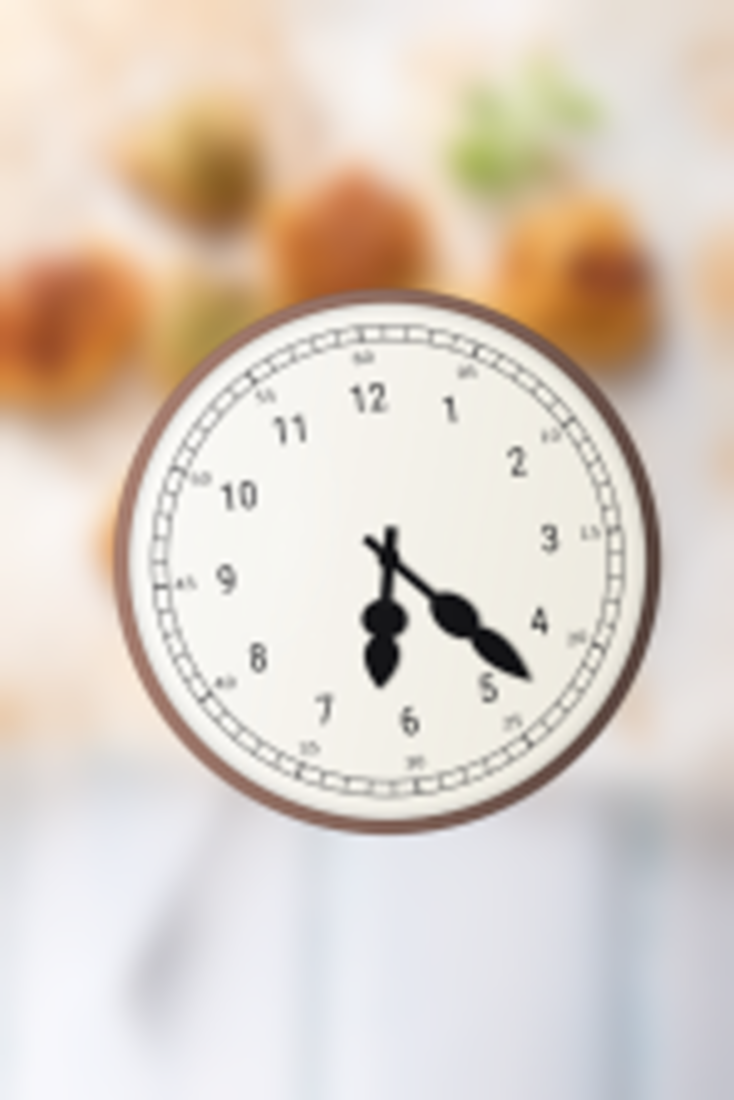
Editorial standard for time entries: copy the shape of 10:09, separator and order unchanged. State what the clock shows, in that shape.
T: 6:23
